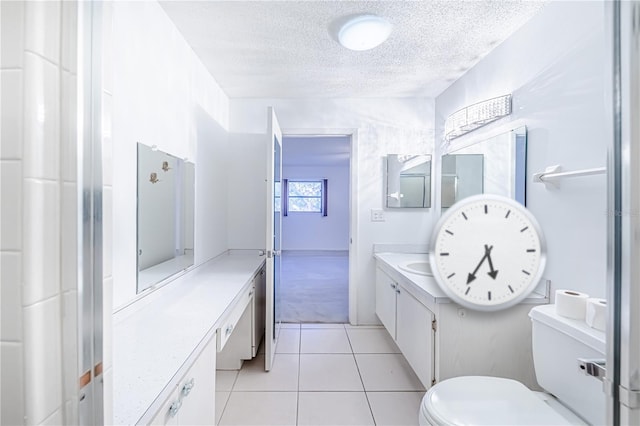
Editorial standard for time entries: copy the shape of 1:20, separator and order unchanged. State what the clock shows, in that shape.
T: 5:36
